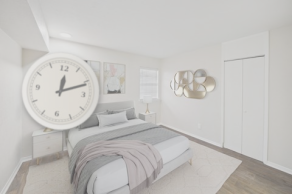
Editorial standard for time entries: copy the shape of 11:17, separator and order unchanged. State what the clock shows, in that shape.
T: 12:11
